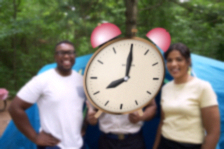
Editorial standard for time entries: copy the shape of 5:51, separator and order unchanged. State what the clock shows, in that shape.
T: 8:00
